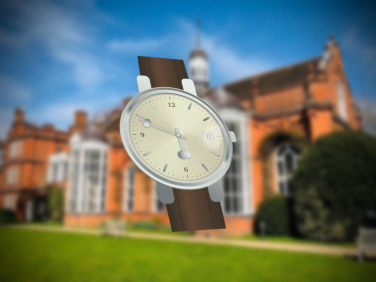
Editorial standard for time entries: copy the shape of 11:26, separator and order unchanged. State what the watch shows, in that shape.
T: 5:49
